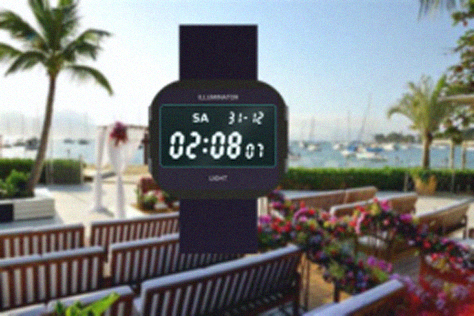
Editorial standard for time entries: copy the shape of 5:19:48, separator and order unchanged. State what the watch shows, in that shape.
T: 2:08:07
